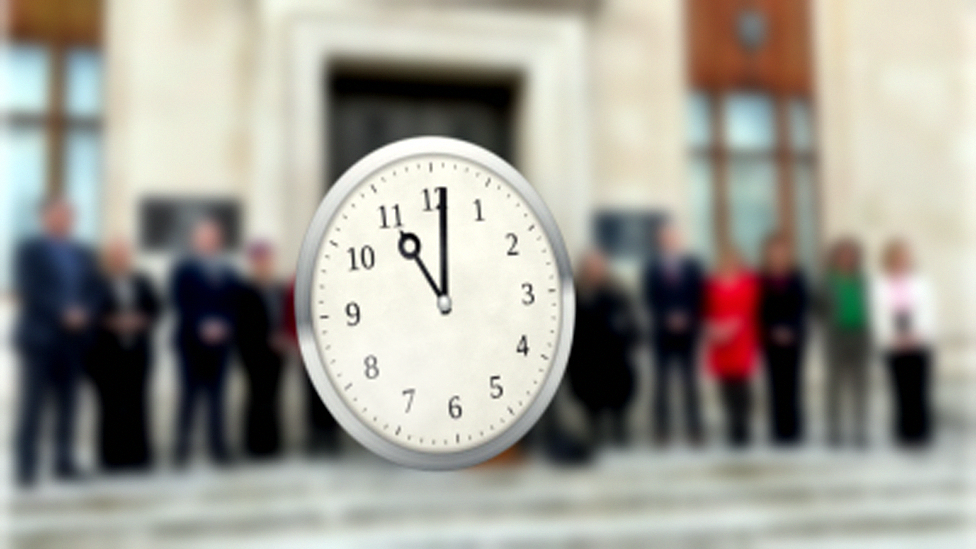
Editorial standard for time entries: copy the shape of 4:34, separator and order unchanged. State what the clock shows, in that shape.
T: 11:01
